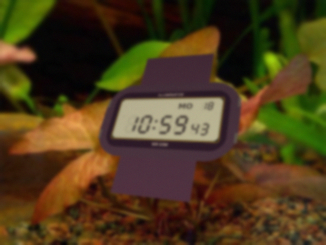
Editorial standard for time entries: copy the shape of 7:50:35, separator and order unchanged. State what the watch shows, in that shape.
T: 10:59:43
